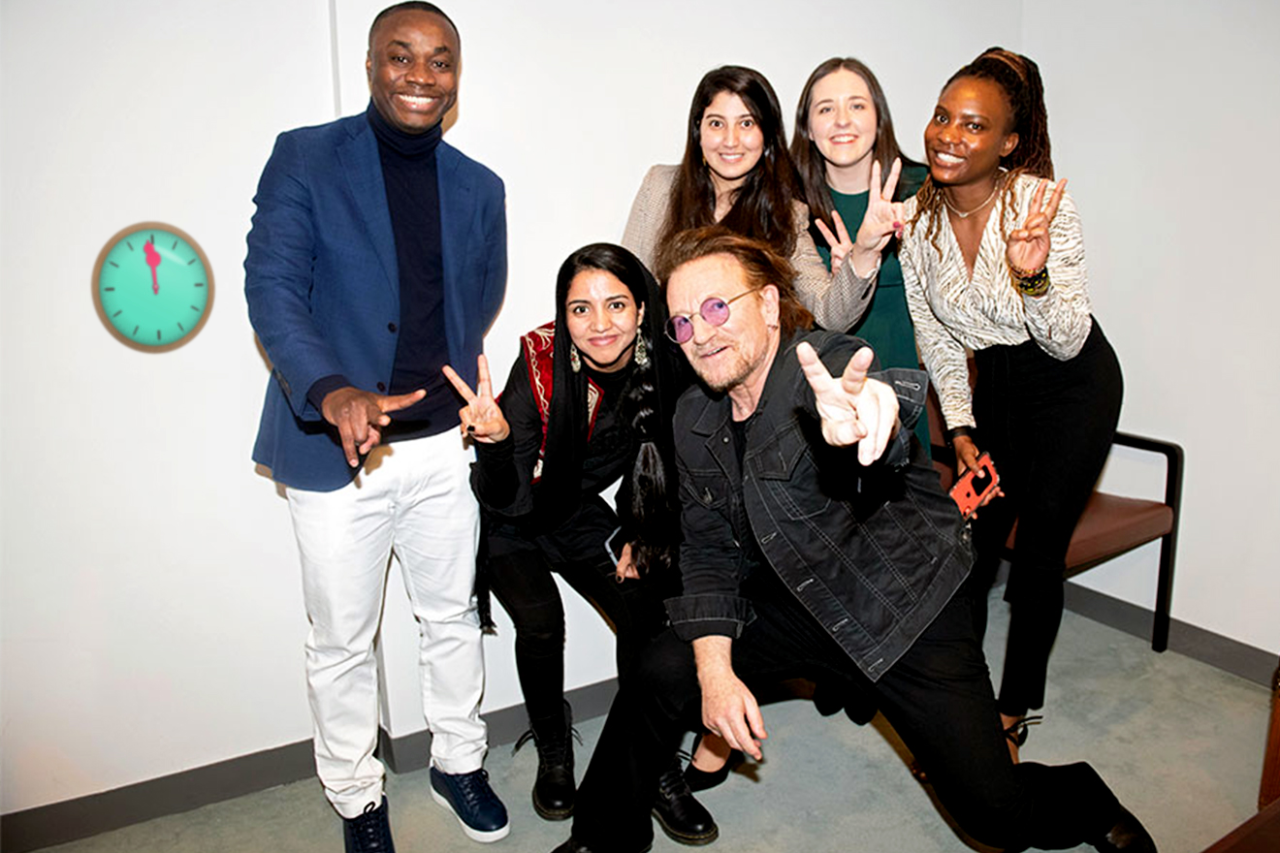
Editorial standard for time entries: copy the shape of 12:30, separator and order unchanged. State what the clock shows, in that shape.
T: 11:59
